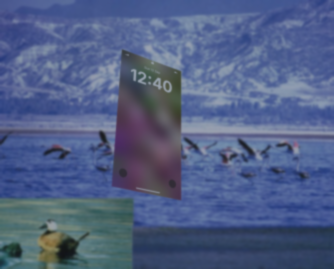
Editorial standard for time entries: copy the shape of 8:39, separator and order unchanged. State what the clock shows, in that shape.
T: 12:40
